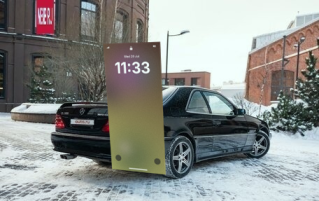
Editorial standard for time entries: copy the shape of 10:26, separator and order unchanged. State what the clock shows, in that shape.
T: 11:33
